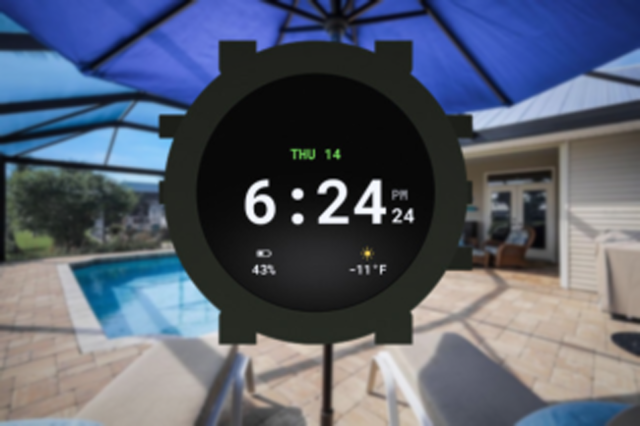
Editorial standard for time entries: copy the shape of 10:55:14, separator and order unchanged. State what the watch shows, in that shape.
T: 6:24:24
